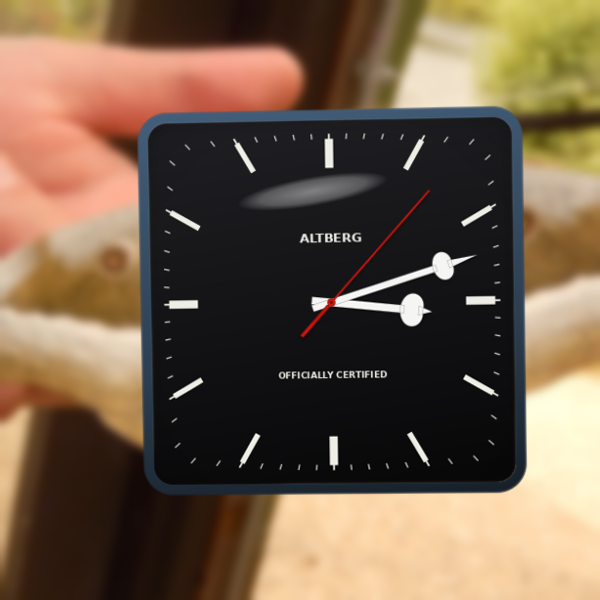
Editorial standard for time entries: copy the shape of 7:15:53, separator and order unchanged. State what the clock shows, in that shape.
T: 3:12:07
